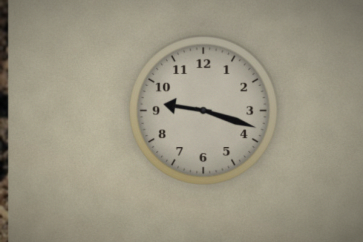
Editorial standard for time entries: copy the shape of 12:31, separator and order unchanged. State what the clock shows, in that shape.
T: 9:18
